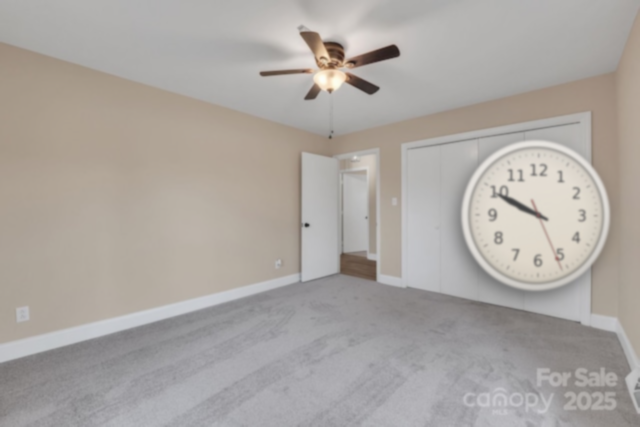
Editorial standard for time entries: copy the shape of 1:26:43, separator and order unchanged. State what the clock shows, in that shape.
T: 9:49:26
